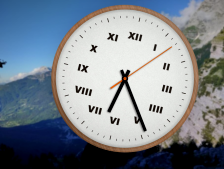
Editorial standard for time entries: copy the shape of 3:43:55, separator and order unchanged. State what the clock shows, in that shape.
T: 6:24:07
